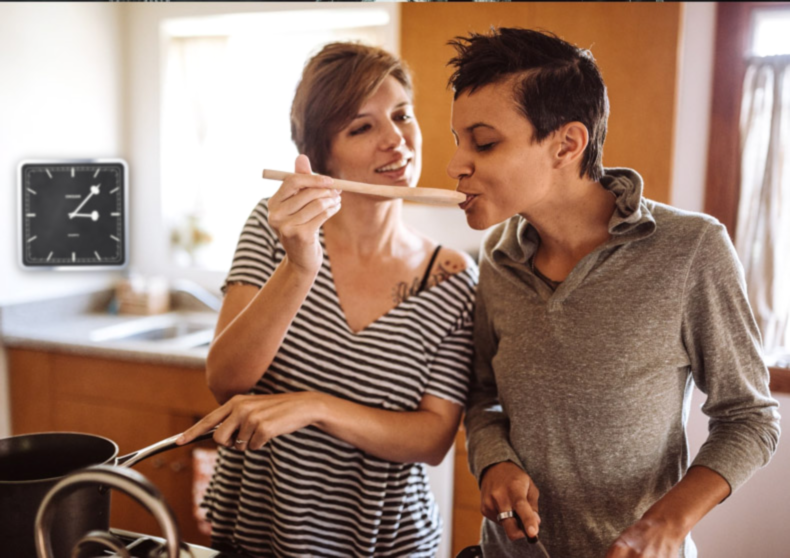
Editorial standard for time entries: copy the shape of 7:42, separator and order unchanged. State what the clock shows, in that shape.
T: 3:07
